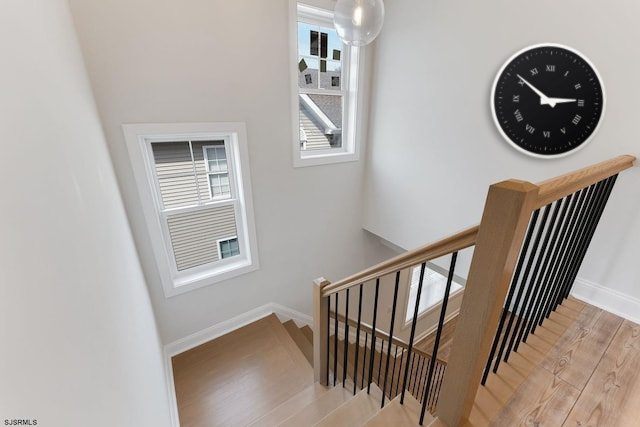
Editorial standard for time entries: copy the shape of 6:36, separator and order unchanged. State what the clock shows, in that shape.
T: 2:51
